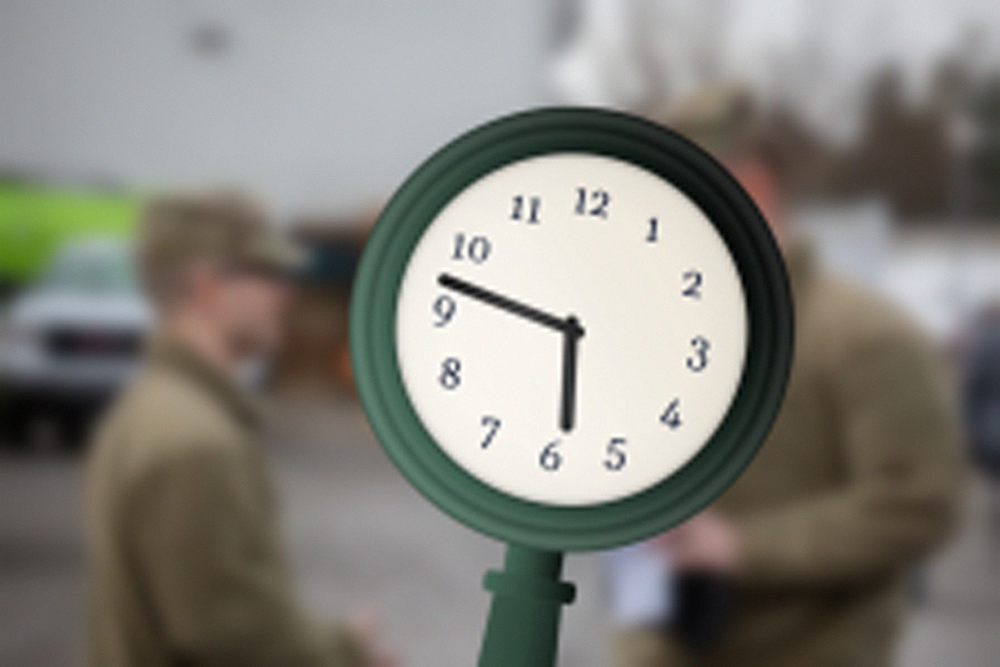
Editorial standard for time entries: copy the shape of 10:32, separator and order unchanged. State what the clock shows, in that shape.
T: 5:47
